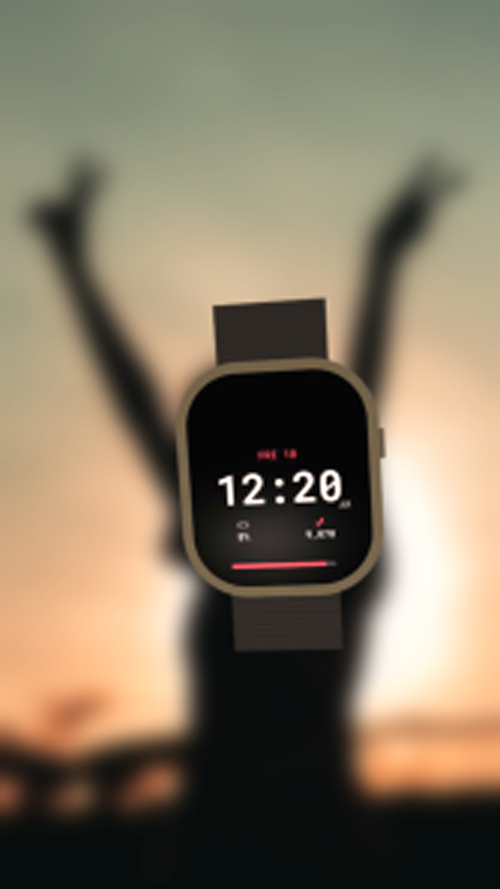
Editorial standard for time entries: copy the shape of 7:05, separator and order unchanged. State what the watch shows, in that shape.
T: 12:20
